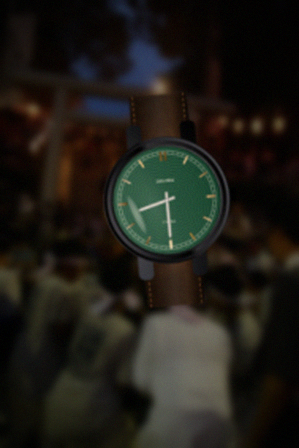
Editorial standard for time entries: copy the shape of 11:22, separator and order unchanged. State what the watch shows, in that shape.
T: 8:30
